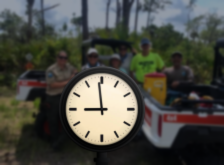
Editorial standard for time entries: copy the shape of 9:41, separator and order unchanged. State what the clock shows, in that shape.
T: 8:59
